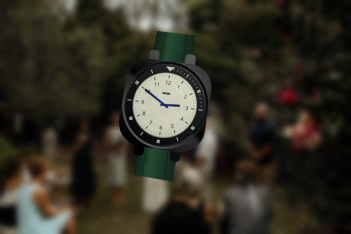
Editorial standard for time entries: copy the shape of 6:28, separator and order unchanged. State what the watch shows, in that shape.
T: 2:50
